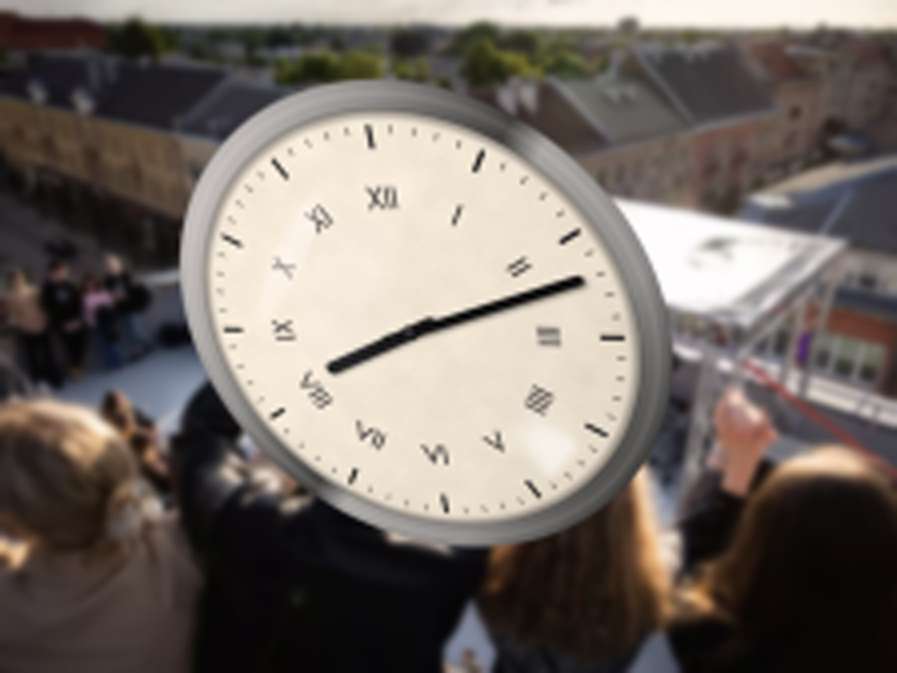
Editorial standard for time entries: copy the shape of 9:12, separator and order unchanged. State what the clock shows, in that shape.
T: 8:12
